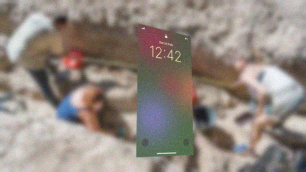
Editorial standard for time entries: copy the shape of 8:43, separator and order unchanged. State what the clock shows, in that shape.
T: 12:42
